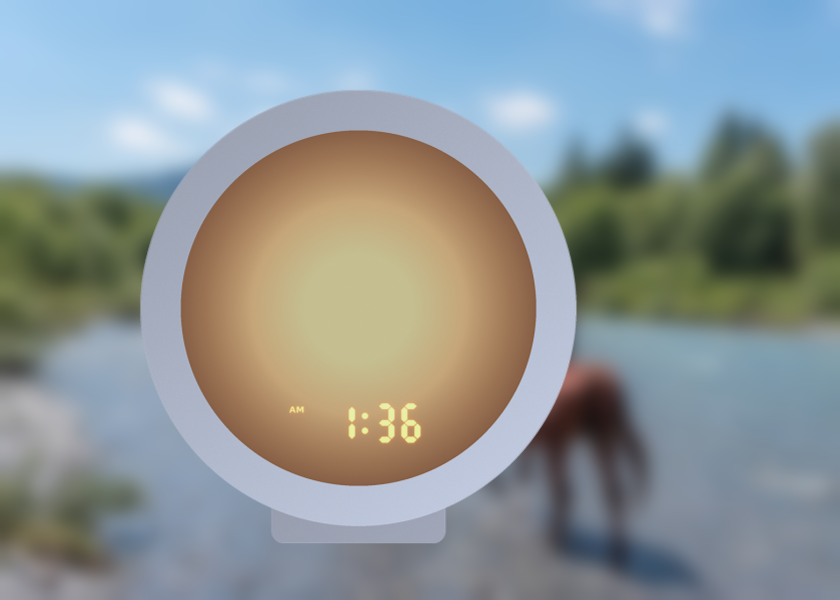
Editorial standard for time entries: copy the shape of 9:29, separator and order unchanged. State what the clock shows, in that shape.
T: 1:36
